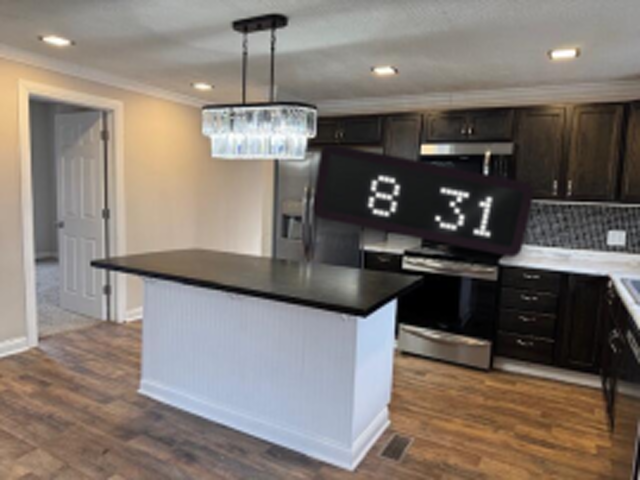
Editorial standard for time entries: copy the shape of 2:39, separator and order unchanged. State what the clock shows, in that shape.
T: 8:31
